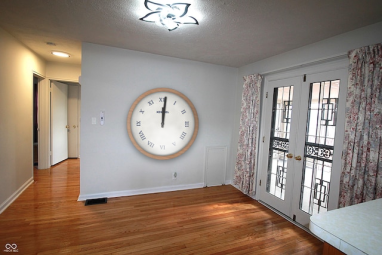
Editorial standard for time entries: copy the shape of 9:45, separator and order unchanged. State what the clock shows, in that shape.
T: 12:01
